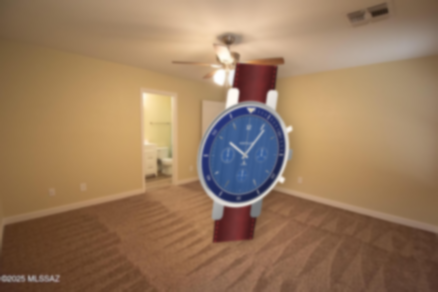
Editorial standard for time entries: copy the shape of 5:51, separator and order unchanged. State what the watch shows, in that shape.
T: 10:06
